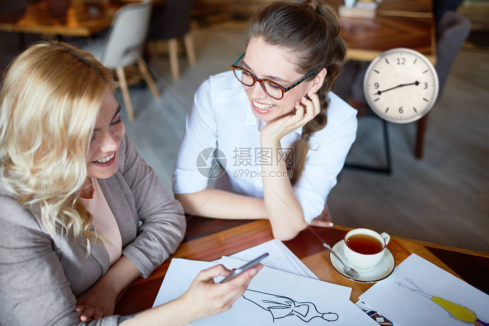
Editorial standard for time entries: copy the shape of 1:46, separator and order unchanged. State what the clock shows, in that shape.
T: 2:42
